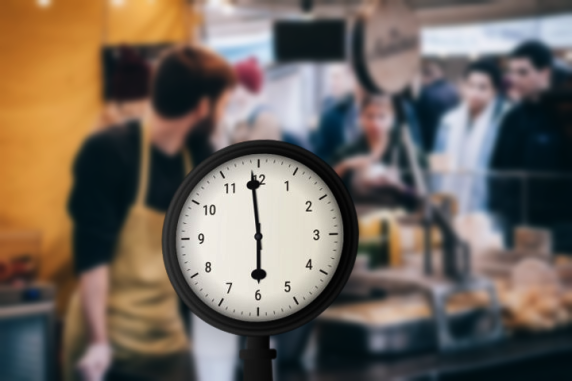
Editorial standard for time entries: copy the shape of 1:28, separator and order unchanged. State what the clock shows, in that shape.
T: 5:59
